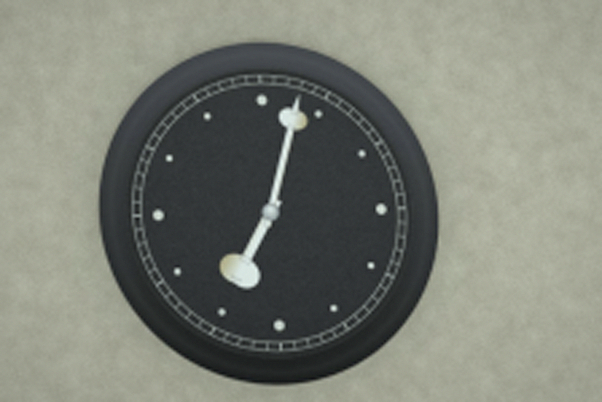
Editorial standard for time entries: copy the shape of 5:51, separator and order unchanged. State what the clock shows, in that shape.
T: 7:03
